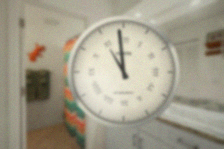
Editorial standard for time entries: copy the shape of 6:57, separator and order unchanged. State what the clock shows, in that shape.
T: 10:59
